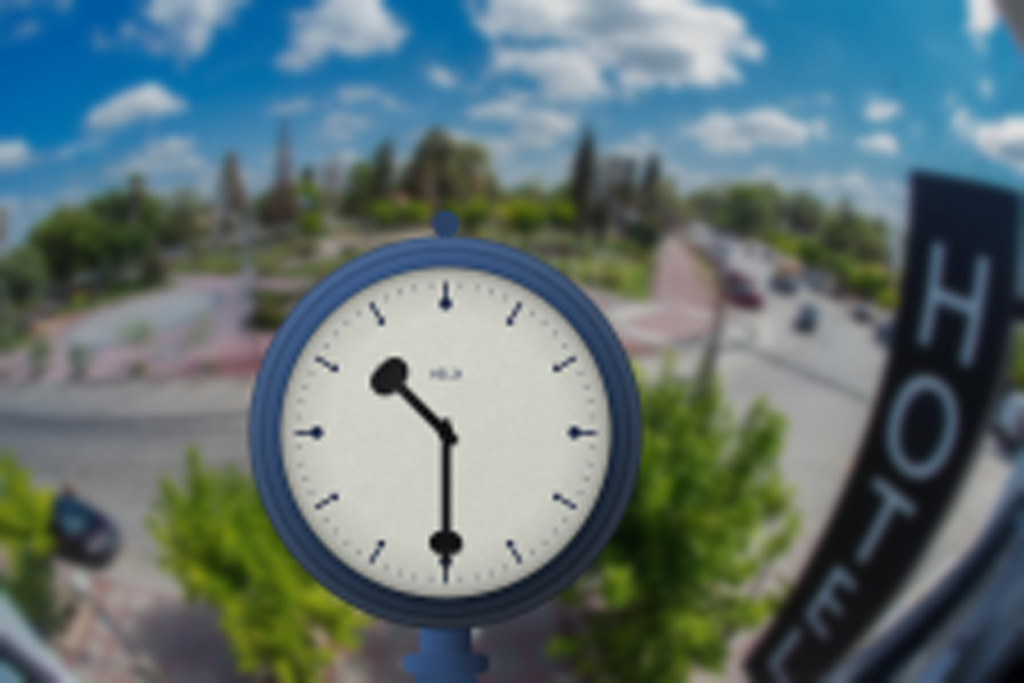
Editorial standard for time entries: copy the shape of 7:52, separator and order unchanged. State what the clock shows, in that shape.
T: 10:30
